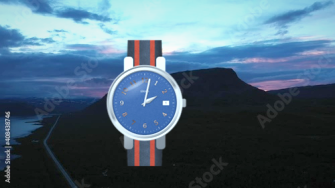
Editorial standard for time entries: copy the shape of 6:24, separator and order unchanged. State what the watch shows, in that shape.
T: 2:02
